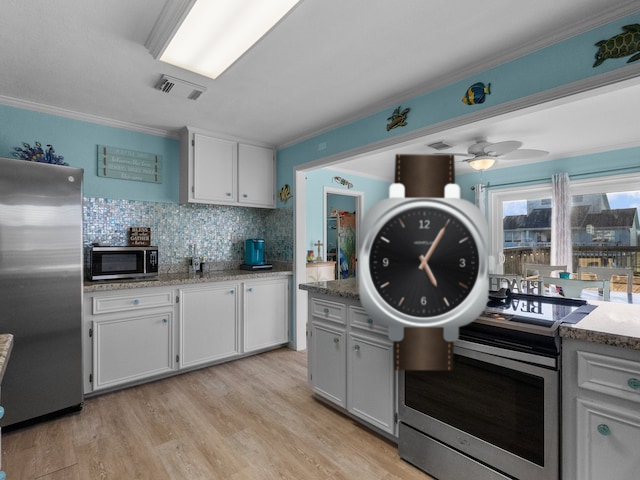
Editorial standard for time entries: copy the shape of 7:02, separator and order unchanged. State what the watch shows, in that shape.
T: 5:05
